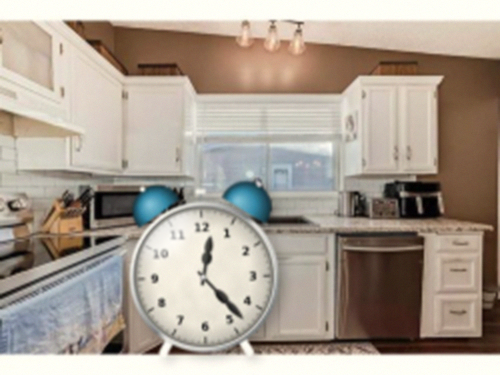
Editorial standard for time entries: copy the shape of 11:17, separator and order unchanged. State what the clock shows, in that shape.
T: 12:23
